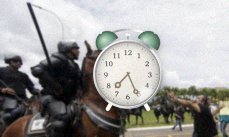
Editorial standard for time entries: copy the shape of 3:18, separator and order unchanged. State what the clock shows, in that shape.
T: 7:26
